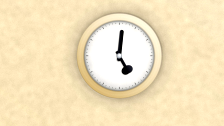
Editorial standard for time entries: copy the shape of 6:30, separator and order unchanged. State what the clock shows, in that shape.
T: 5:01
